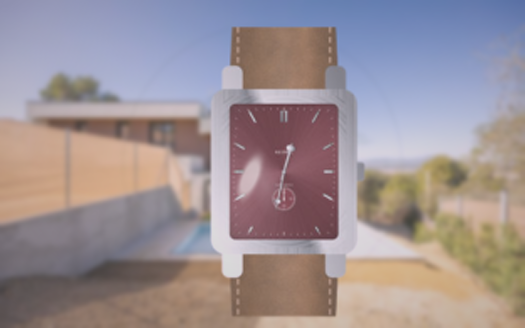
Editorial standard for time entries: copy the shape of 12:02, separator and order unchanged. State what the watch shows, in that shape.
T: 12:32
